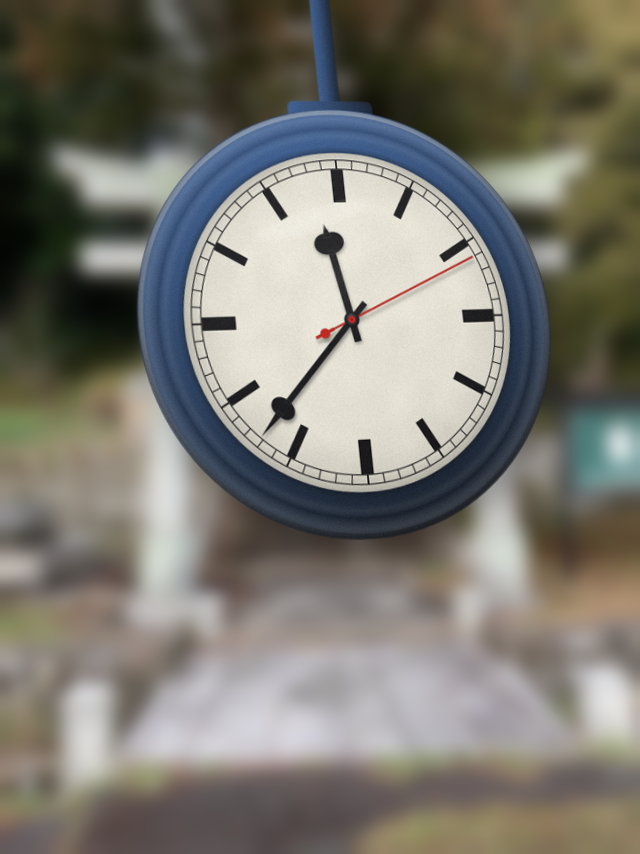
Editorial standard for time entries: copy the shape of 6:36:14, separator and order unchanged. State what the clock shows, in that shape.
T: 11:37:11
